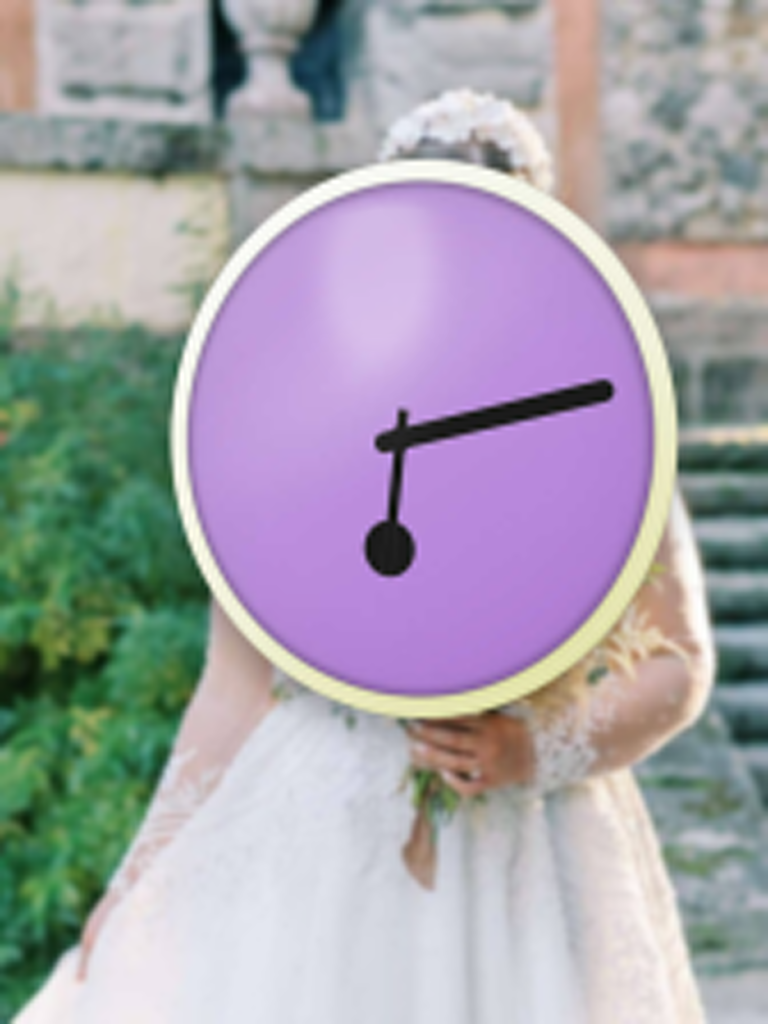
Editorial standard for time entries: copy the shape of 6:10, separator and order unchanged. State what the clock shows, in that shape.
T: 6:13
